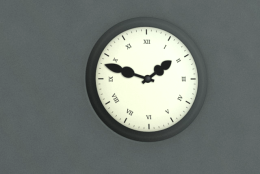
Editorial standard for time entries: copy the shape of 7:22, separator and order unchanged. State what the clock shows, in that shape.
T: 1:48
